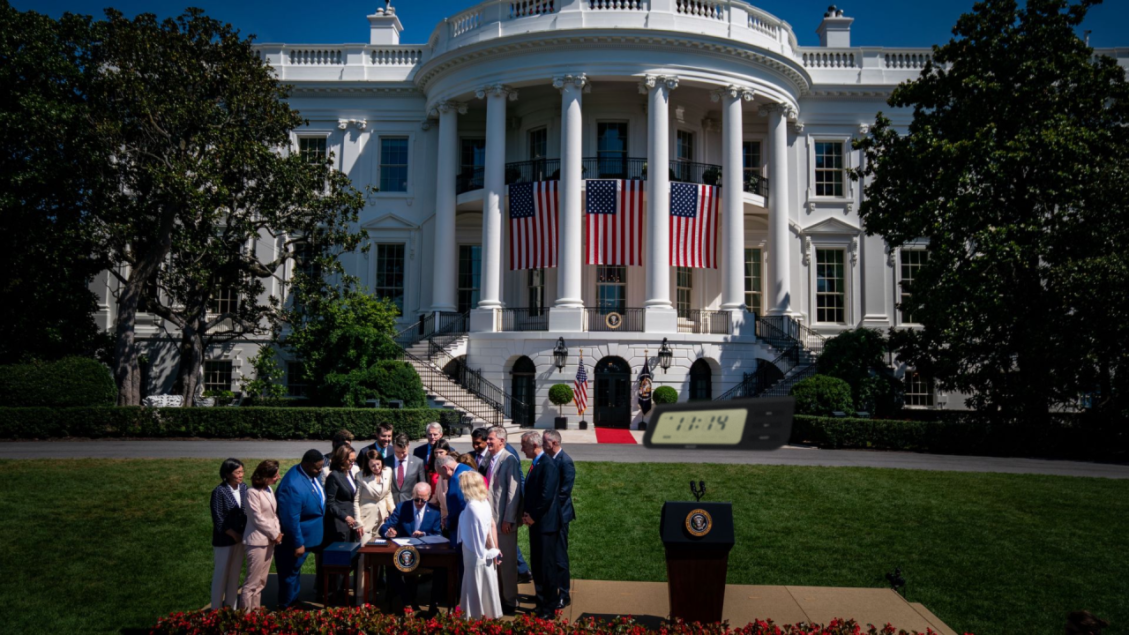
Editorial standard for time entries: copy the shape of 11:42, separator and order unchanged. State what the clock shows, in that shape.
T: 11:14
